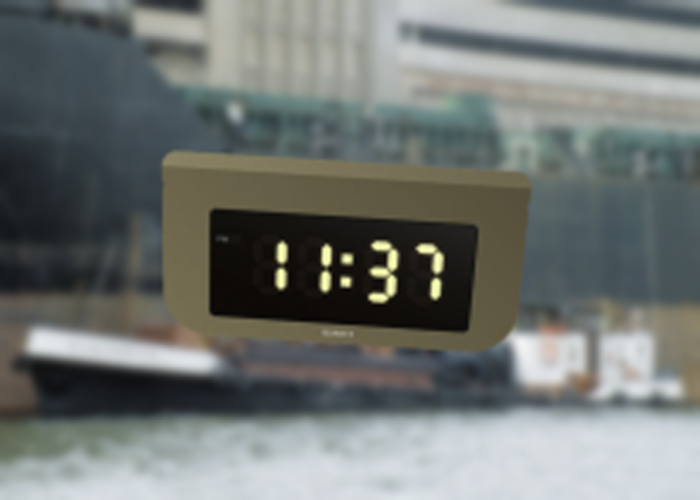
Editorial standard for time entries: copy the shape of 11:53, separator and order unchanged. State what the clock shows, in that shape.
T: 11:37
